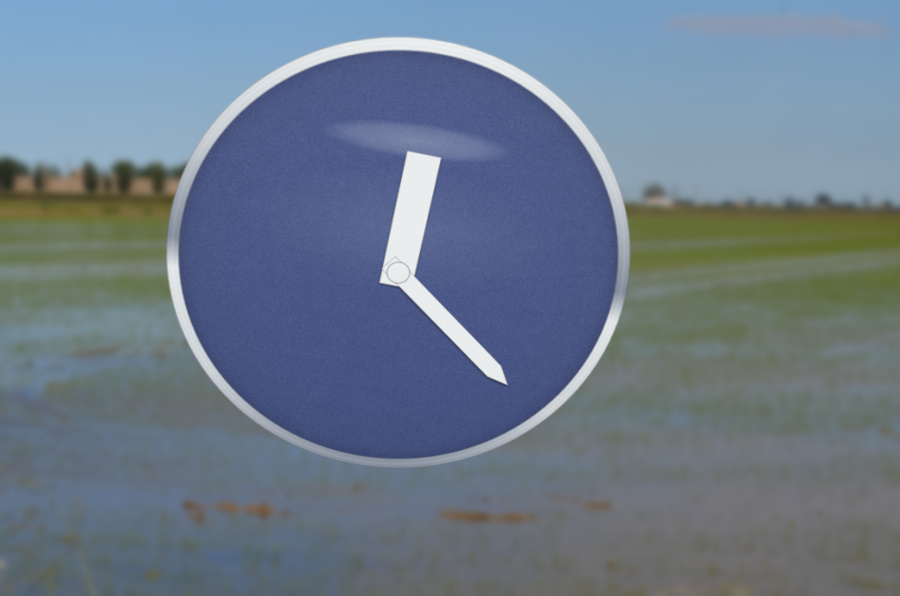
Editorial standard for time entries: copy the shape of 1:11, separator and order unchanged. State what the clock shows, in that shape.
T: 12:23
